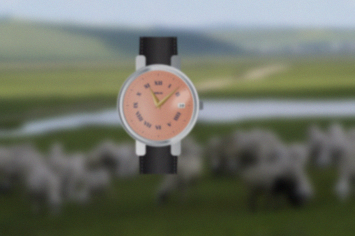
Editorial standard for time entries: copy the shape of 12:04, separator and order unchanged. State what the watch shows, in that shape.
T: 11:08
